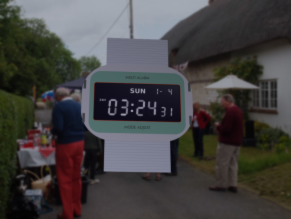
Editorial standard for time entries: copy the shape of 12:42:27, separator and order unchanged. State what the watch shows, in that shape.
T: 3:24:31
